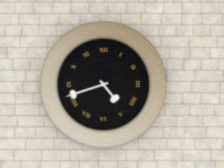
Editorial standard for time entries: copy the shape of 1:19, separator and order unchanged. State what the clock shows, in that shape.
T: 4:42
